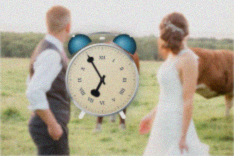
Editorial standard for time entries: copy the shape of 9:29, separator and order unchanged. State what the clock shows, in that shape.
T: 6:55
